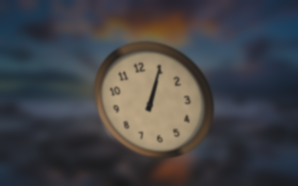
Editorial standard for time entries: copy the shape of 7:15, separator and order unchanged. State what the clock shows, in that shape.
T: 1:05
